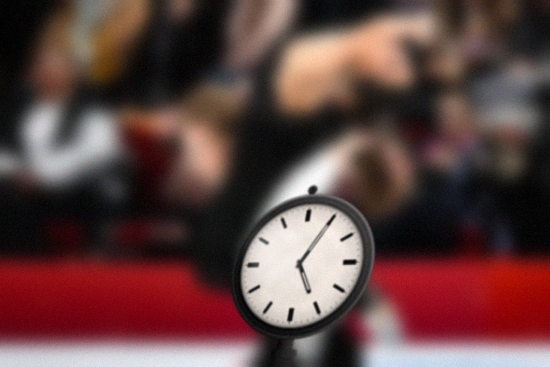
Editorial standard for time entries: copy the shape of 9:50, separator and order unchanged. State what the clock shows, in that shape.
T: 5:05
